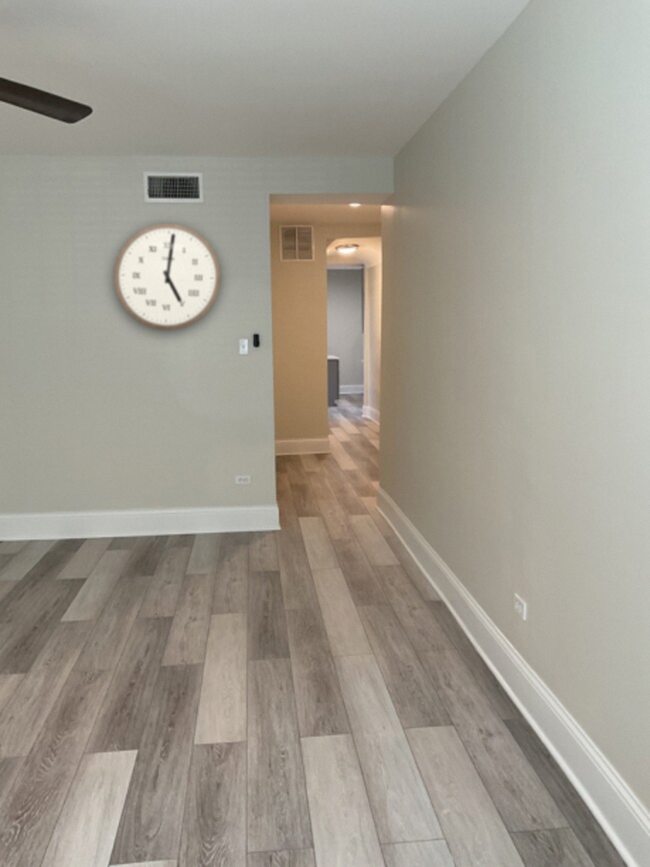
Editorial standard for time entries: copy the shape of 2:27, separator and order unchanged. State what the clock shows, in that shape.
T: 5:01
